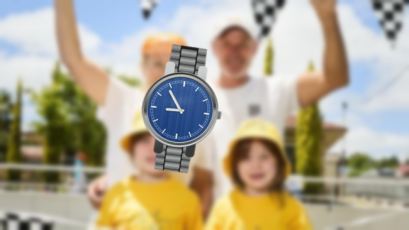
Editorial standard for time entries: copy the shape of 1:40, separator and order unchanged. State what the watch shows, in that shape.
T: 8:54
